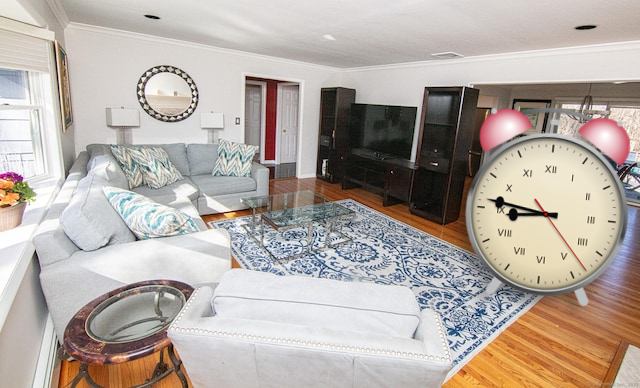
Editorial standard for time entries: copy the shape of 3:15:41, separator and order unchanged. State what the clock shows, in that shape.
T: 8:46:23
